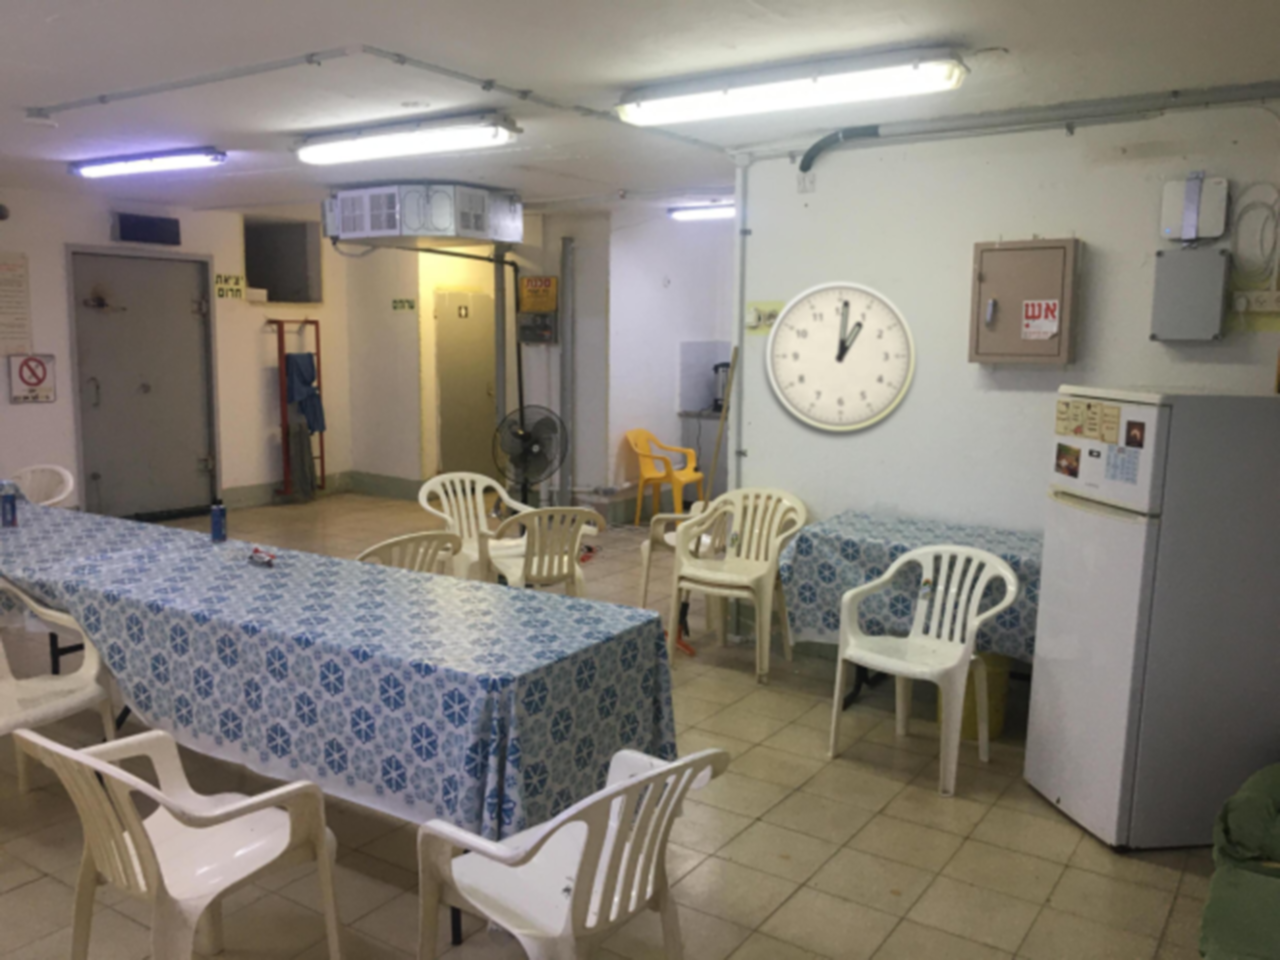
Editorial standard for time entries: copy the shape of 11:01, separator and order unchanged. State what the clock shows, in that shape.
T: 1:01
